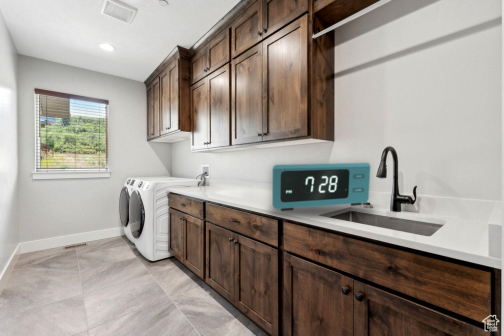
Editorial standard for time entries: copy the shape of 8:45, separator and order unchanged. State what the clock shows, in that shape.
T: 7:28
